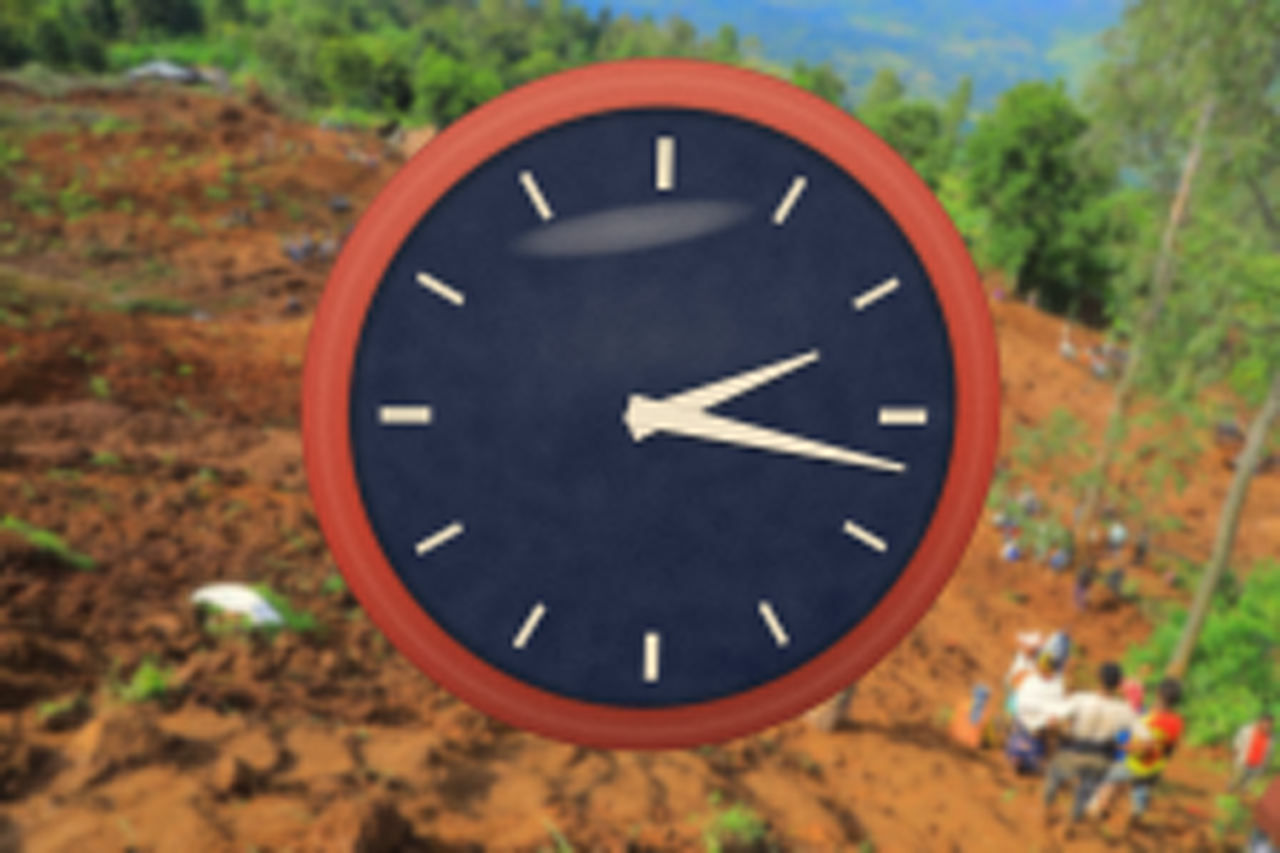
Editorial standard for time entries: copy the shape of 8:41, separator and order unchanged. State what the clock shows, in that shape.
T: 2:17
